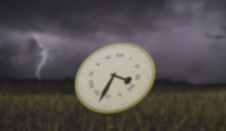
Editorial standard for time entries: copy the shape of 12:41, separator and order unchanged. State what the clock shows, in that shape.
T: 3:32
